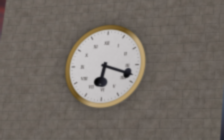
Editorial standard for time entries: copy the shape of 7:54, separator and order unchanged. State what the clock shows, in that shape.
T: 6:18
